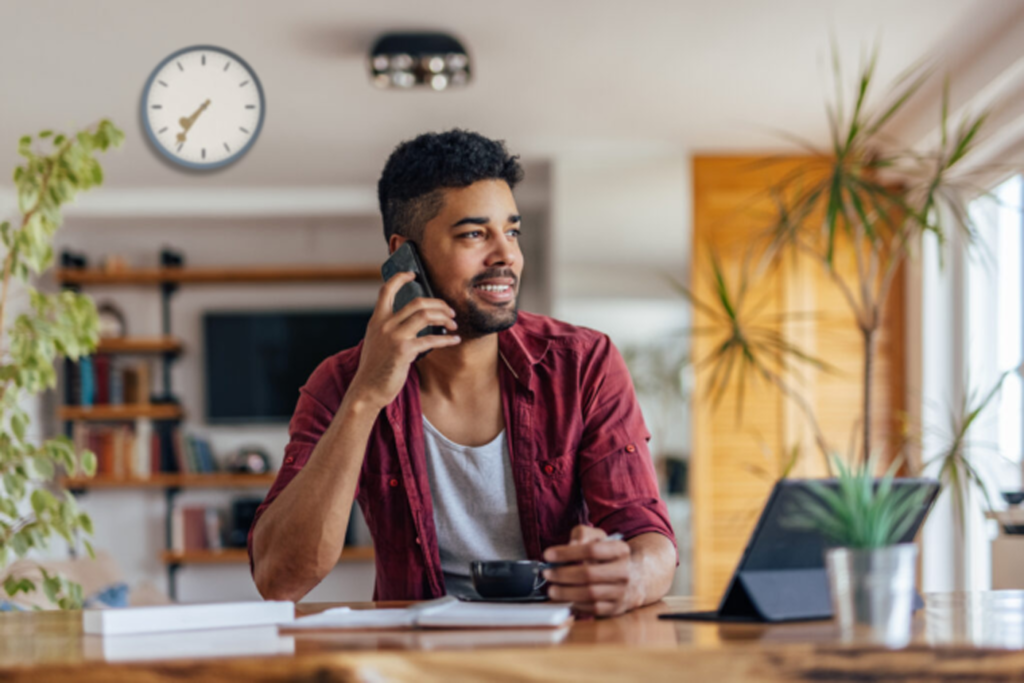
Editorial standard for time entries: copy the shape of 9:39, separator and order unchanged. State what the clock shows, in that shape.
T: 7:36
